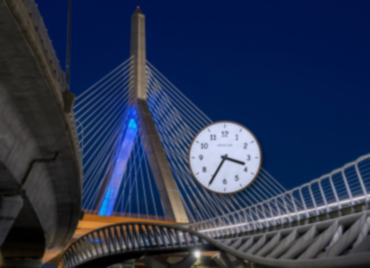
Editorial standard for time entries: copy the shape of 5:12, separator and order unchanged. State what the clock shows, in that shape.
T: 3:35
